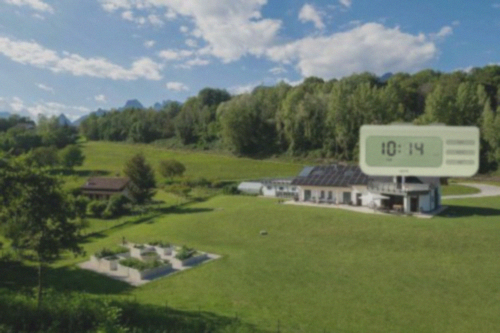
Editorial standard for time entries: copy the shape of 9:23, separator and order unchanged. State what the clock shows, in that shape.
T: 10:14
